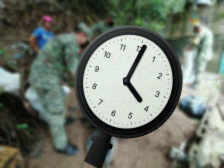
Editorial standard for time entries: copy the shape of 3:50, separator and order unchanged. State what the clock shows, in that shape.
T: 4:01
